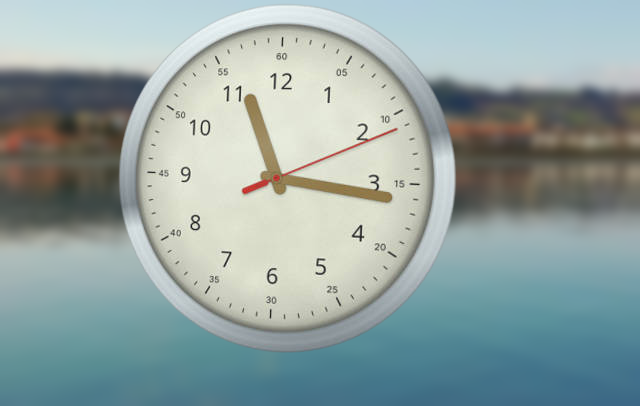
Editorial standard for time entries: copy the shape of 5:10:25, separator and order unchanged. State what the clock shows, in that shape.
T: 11:16:11
